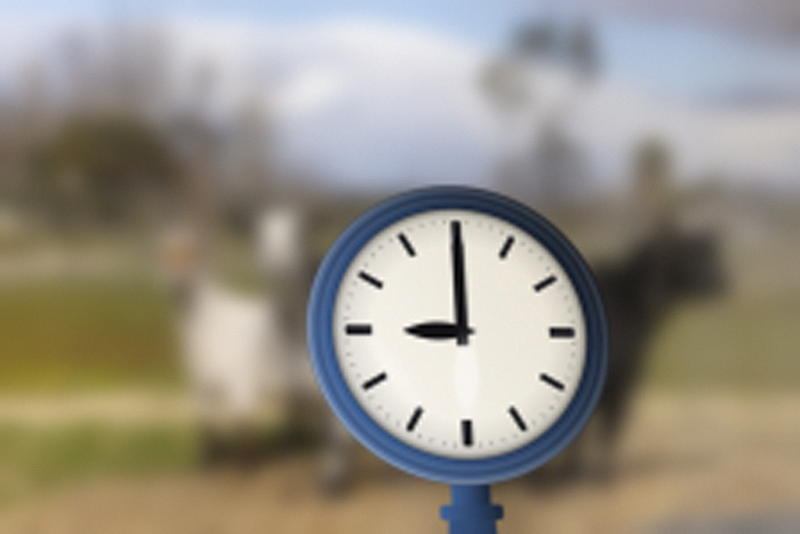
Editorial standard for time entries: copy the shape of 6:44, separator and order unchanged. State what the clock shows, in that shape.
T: 9:00
